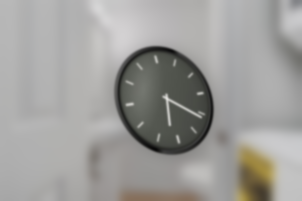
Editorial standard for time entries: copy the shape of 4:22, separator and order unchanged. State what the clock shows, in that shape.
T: 6:21
